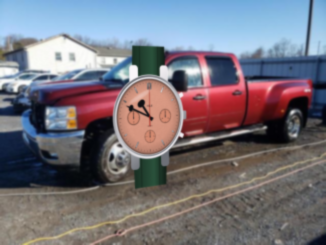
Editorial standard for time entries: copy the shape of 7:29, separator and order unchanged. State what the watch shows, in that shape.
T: 10:49
